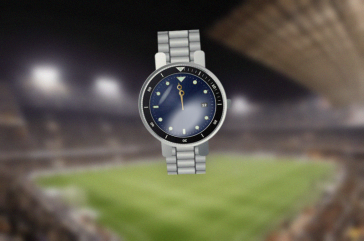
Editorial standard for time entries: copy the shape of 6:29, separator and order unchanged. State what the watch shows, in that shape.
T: 11:59
